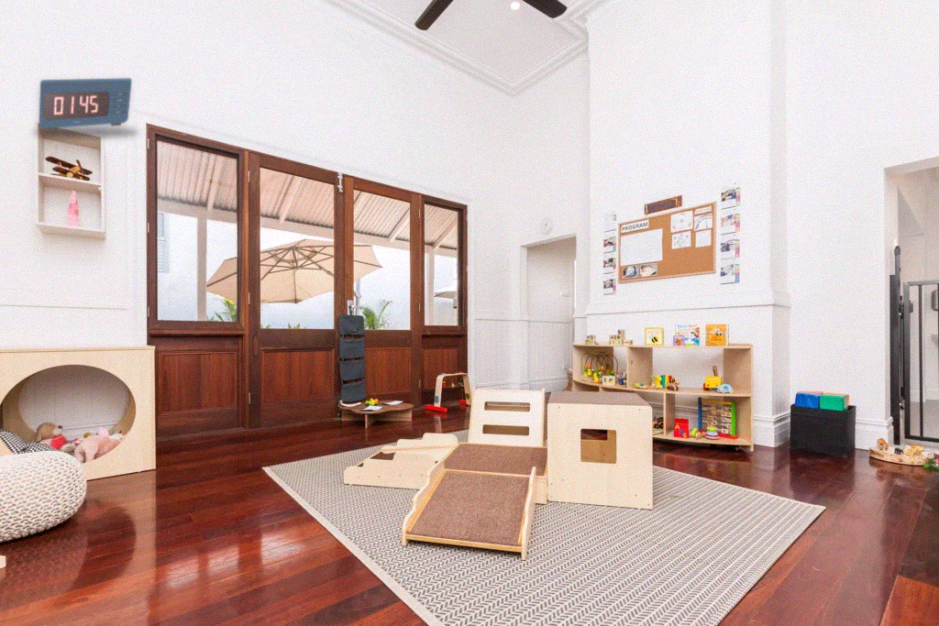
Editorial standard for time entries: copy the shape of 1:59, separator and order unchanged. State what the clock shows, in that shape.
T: 1:45
